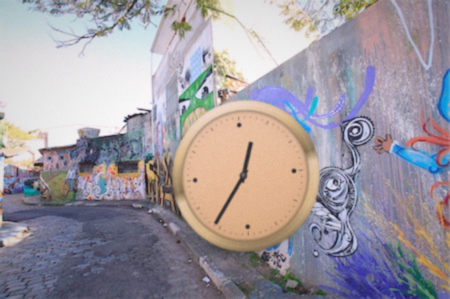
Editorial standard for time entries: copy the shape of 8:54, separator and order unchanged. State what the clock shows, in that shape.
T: 12:36
